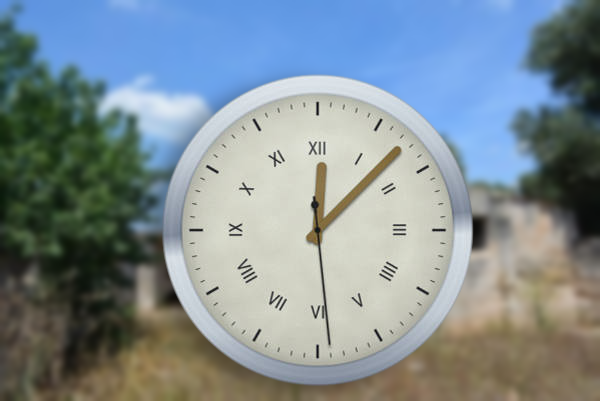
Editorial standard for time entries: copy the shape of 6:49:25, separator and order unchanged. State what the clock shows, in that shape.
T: 12:07:29
